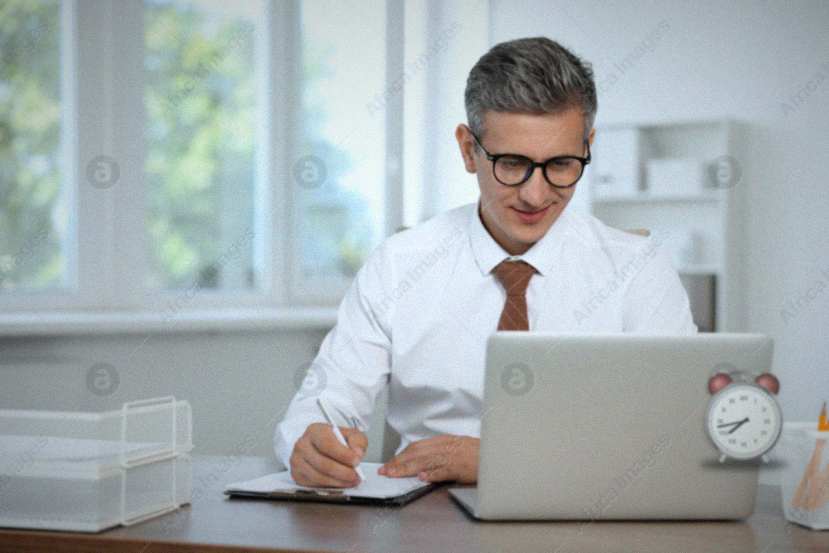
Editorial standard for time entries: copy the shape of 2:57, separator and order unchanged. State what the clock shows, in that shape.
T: 7:43
